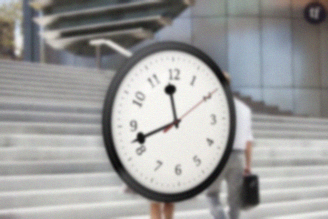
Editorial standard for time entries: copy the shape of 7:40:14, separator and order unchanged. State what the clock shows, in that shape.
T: 11:42:10
